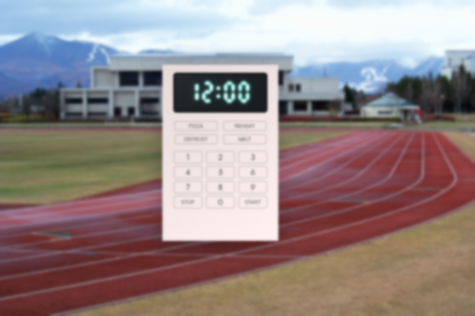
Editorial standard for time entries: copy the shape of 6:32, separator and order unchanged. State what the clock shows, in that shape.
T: 12:00
